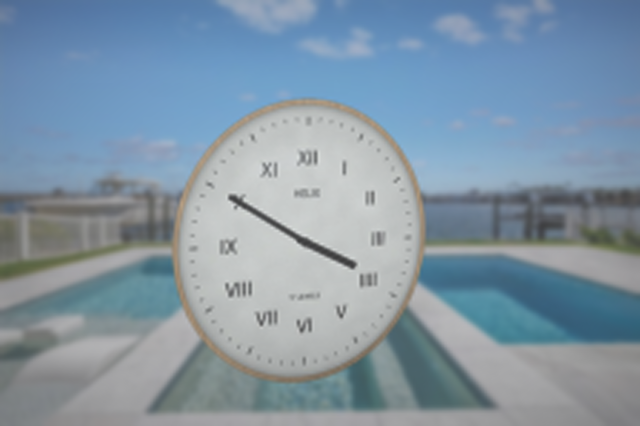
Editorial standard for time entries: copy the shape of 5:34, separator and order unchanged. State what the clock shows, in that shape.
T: 3:50
